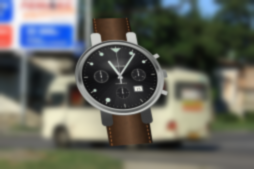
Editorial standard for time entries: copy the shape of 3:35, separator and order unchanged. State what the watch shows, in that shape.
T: 11:06
